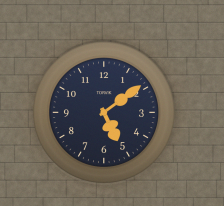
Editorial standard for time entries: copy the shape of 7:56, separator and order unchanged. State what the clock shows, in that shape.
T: 5:09
